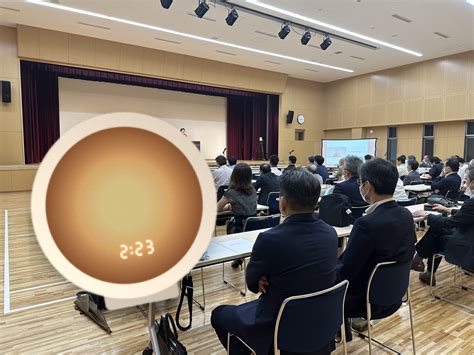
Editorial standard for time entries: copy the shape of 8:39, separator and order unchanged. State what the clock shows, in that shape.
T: 2:23
